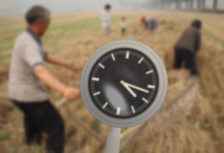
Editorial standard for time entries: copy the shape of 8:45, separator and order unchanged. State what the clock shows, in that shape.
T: 4:17
